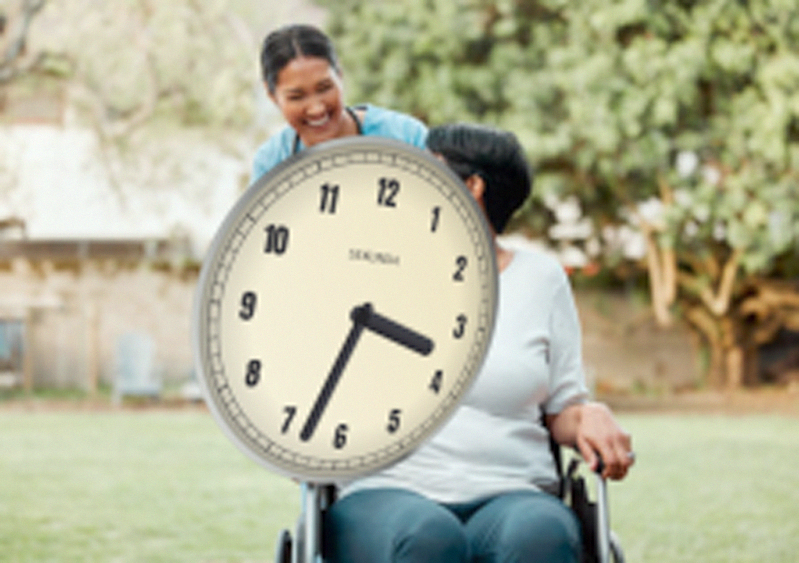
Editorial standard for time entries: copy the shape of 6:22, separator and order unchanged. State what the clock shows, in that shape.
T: 3:33
